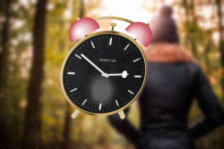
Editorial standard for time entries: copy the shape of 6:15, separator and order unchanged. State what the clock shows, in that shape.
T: 2:51
